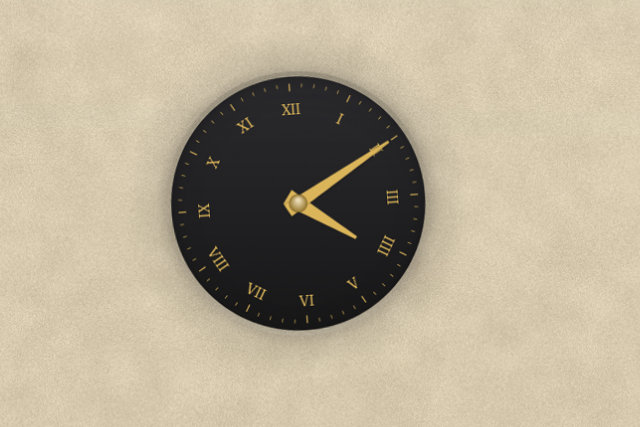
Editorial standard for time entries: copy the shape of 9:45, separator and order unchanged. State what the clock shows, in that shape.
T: 4:10
